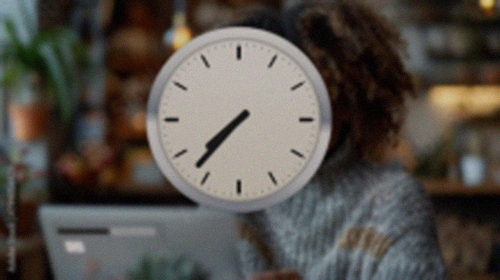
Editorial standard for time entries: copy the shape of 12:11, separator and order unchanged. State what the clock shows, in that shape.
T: 7:37
